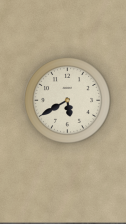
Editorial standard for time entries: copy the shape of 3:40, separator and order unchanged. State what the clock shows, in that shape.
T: 5:40
